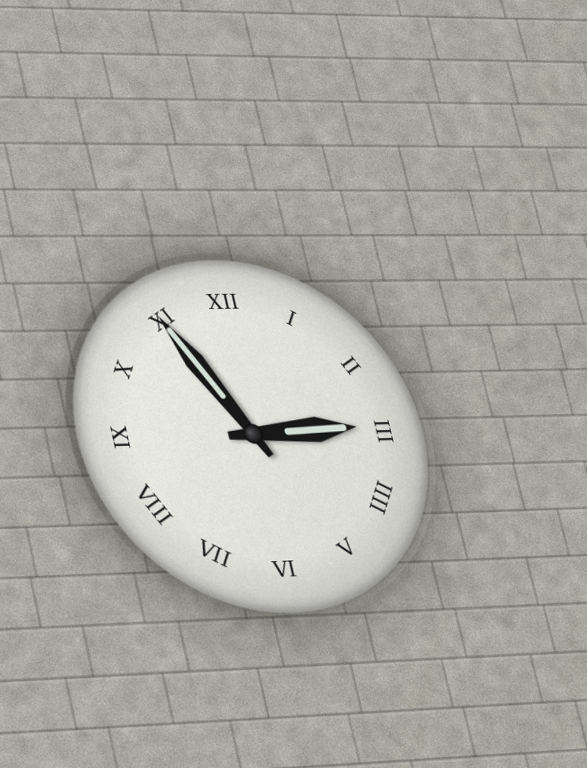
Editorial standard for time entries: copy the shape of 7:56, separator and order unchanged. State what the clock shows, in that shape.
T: 2:55
